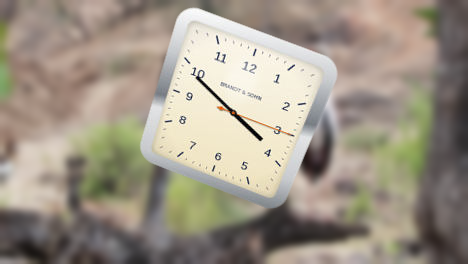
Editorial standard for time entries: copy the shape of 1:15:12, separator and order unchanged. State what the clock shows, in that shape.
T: 3:49:15
